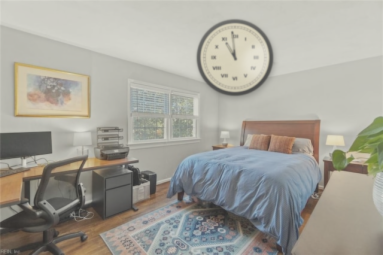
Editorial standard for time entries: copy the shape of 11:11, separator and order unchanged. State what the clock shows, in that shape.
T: 10:59
